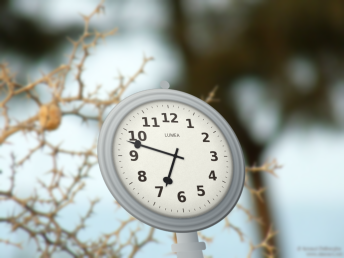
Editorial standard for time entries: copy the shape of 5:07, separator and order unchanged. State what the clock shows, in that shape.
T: 6:48
